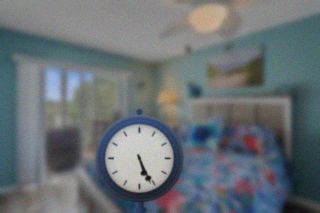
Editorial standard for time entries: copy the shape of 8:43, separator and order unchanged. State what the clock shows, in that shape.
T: 5:26
